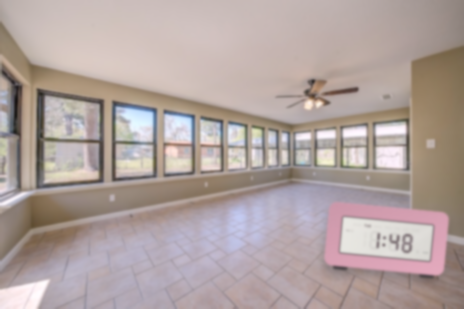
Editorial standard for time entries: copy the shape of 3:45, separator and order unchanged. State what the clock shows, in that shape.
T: 1:48
